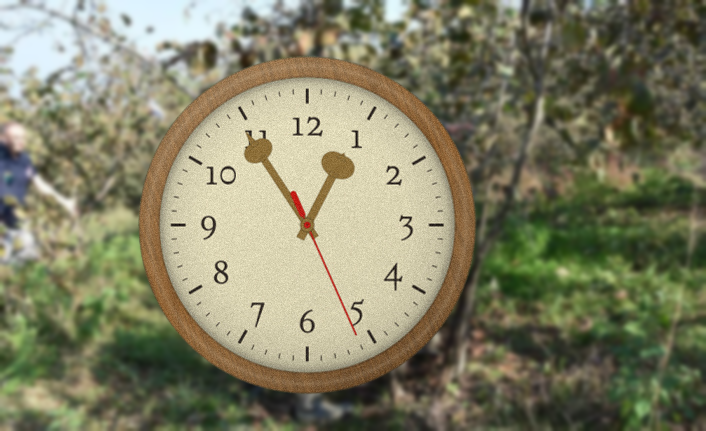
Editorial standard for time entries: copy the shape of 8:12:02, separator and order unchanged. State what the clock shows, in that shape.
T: 12:54:26
